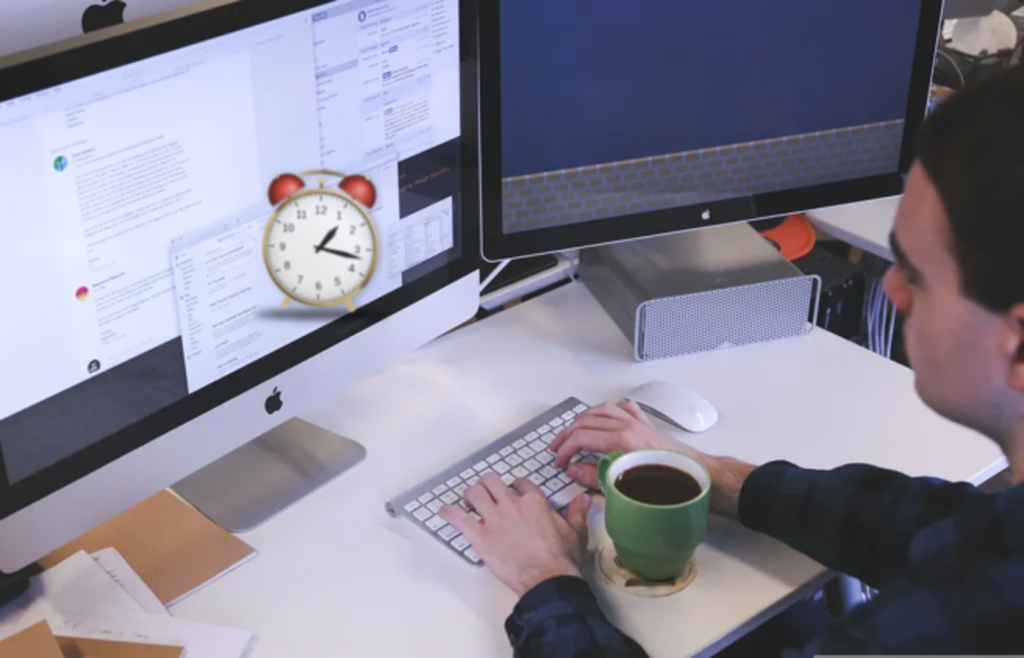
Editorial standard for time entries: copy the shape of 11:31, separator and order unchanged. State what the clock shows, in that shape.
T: 1:17
